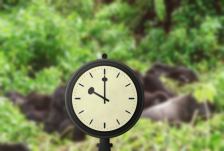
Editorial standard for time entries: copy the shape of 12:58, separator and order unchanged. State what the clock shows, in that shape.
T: 10:00
